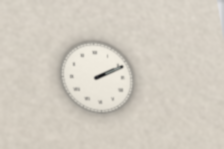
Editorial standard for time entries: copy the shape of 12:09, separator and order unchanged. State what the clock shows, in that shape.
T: 2:11
